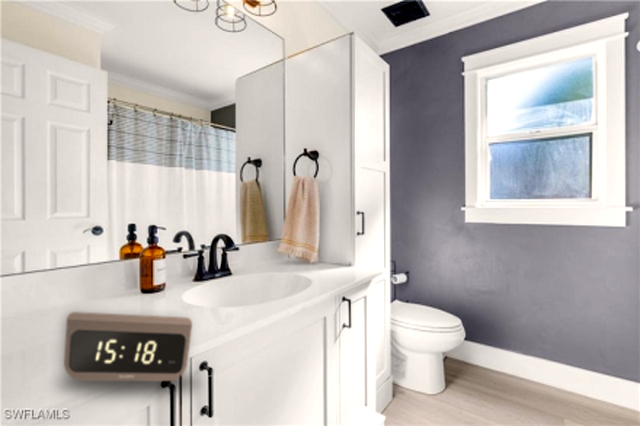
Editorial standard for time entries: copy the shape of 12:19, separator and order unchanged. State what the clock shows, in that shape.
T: 15:18
